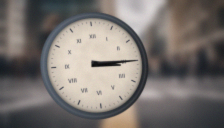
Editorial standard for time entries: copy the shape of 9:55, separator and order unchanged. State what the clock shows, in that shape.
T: 3:15
